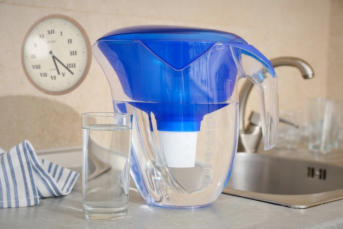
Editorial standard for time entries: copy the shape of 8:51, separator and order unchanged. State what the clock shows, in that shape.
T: 5:22
